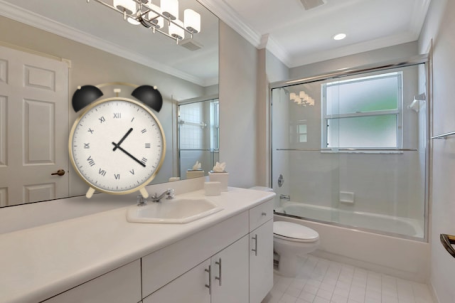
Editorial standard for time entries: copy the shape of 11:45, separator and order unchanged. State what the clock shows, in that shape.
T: 1:21
